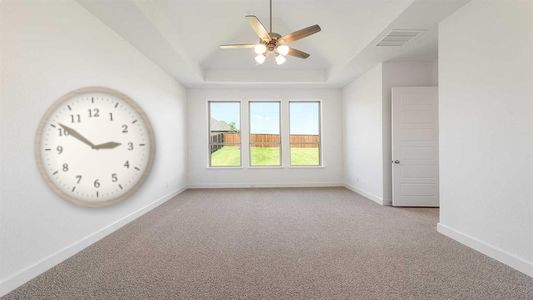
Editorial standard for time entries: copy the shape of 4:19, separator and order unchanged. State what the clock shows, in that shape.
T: 2:51
